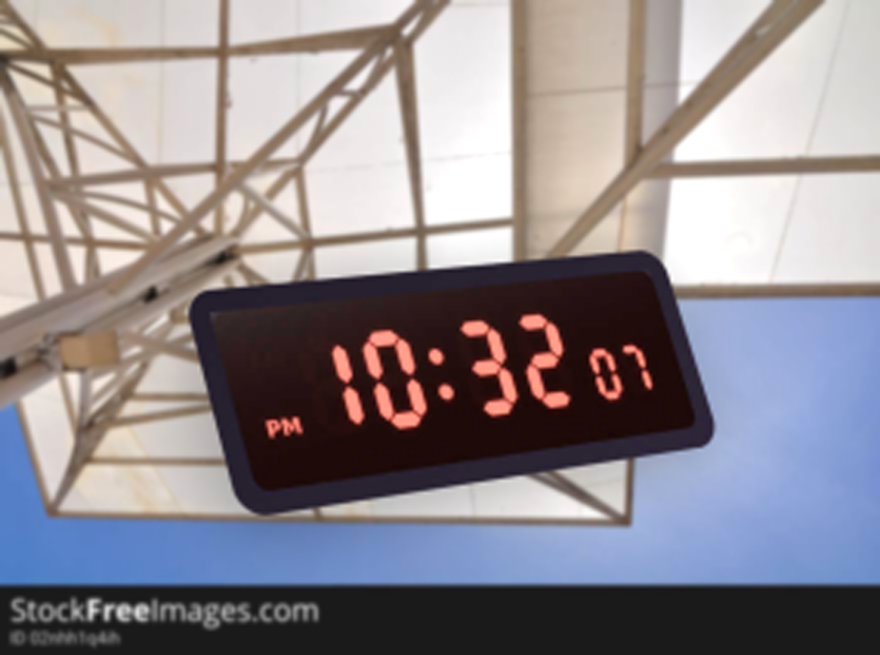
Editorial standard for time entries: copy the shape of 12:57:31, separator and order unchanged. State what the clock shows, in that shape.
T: 10:32:07
